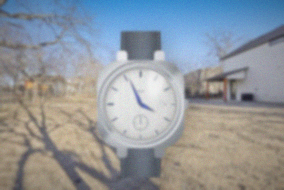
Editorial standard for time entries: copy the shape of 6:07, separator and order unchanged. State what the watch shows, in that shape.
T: 3:56
